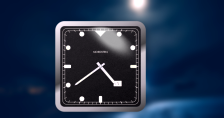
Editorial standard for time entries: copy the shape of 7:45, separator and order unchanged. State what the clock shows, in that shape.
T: 4:39
